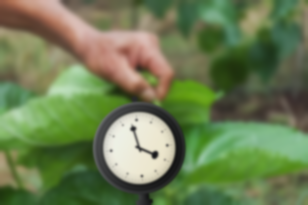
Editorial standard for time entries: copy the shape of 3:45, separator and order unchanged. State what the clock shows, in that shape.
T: 3:58
